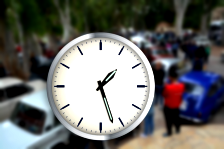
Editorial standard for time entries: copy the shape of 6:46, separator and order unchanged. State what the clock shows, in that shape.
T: 1:27
